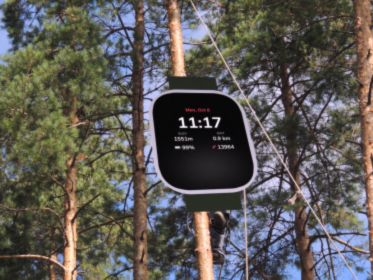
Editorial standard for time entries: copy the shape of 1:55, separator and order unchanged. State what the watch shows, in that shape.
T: 11:17
